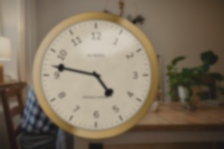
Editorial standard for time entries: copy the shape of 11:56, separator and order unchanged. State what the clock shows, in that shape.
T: 4:47
